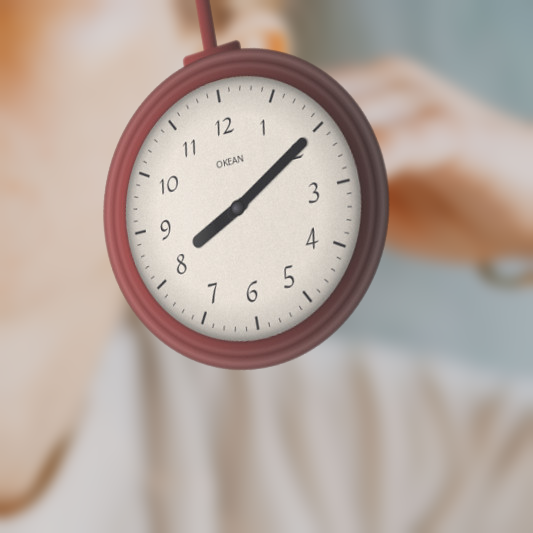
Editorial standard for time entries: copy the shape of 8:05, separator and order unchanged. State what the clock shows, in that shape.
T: 8:10
